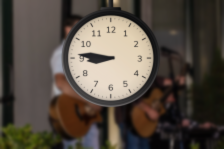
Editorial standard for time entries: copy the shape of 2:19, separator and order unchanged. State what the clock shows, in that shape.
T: 8:46
